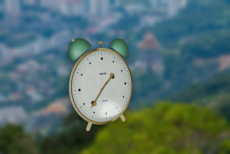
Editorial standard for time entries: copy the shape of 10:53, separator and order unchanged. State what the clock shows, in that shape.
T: 1:37
